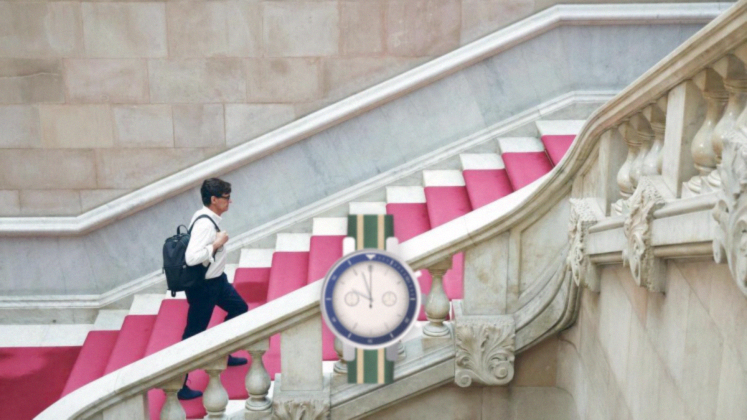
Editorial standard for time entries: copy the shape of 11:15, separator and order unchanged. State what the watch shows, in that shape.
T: 9:57
